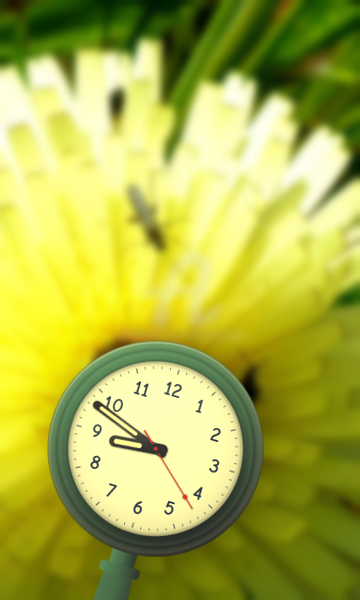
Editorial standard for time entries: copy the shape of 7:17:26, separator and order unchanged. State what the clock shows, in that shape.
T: 8:48:22
